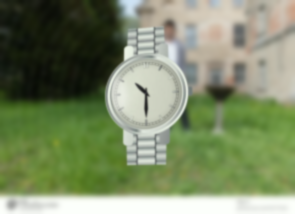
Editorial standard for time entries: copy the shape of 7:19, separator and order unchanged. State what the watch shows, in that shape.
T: 10:30
